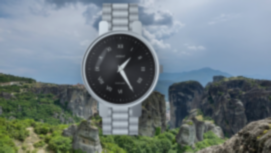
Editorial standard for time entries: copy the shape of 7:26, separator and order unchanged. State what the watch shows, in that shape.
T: 1:25
